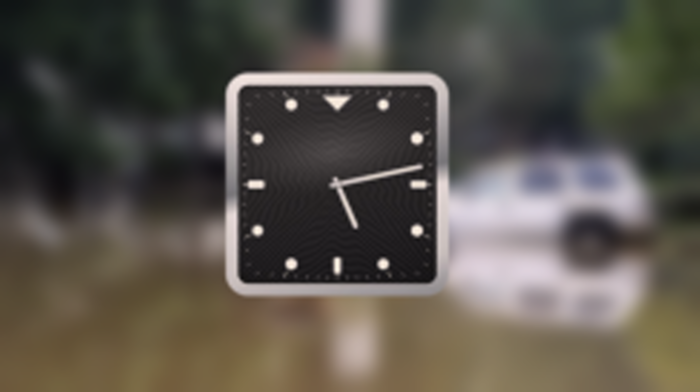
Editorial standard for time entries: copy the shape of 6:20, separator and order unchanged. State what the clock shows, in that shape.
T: 5:13
